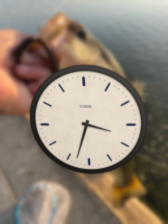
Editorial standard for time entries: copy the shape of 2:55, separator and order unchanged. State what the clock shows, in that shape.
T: 3:33
